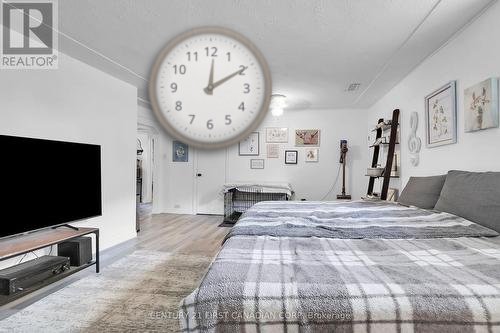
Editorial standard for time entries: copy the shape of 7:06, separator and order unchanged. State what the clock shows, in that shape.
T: 12:10
